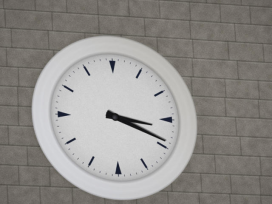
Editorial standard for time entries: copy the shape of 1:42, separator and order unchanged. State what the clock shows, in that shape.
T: 3:19
